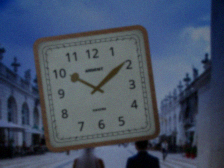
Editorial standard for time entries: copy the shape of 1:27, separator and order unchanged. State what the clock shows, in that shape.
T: 10:09
